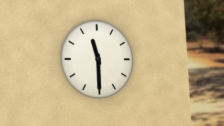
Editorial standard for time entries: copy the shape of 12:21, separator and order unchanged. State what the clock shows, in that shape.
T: 11:30
